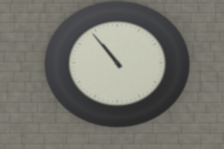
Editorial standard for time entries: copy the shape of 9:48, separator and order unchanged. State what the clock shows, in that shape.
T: 10:54
